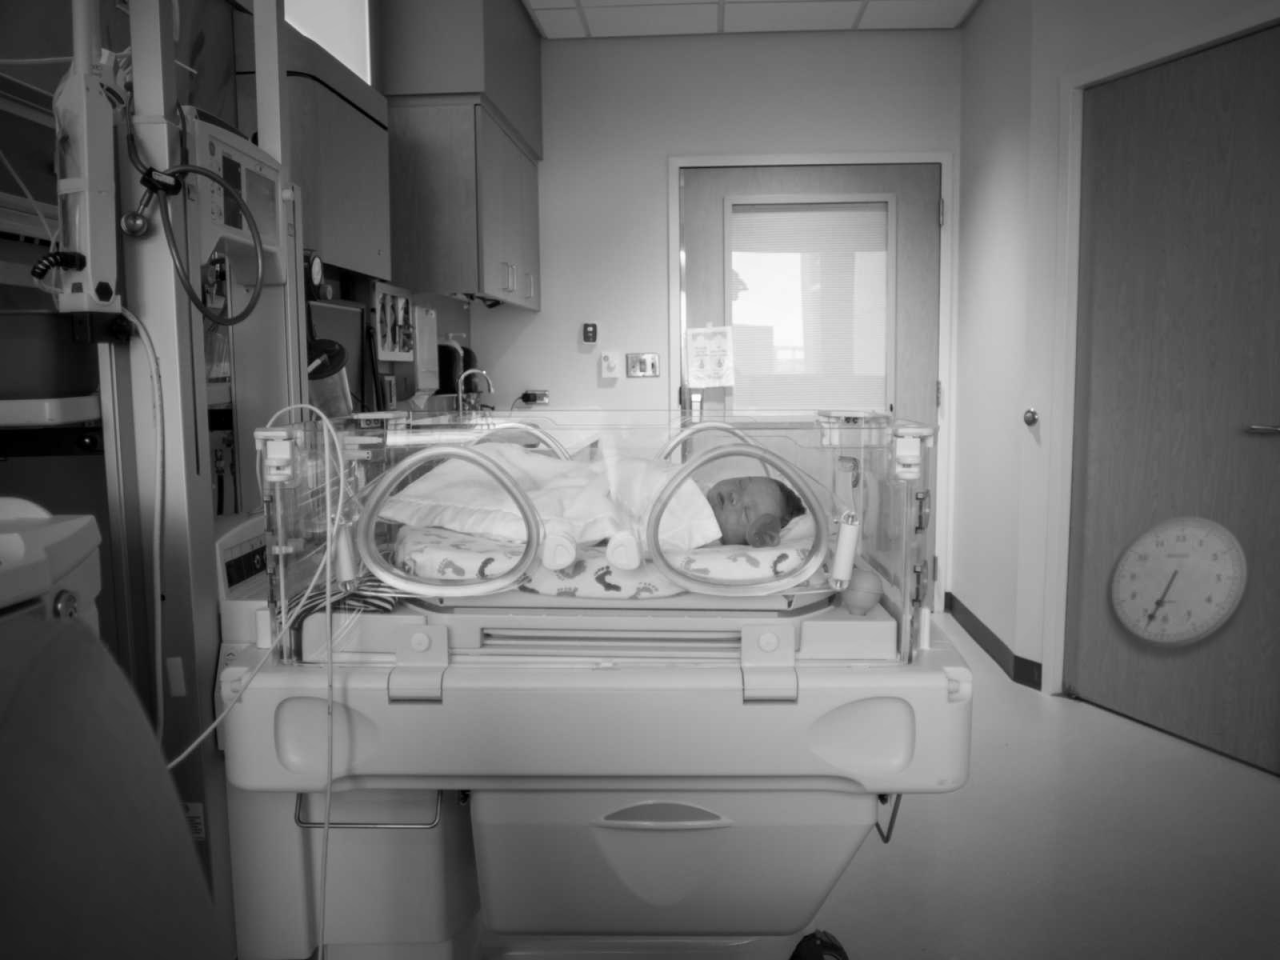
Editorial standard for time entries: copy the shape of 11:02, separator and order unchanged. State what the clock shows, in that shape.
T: 6:33
